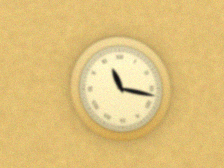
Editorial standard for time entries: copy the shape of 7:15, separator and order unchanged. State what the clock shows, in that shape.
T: 11:17
